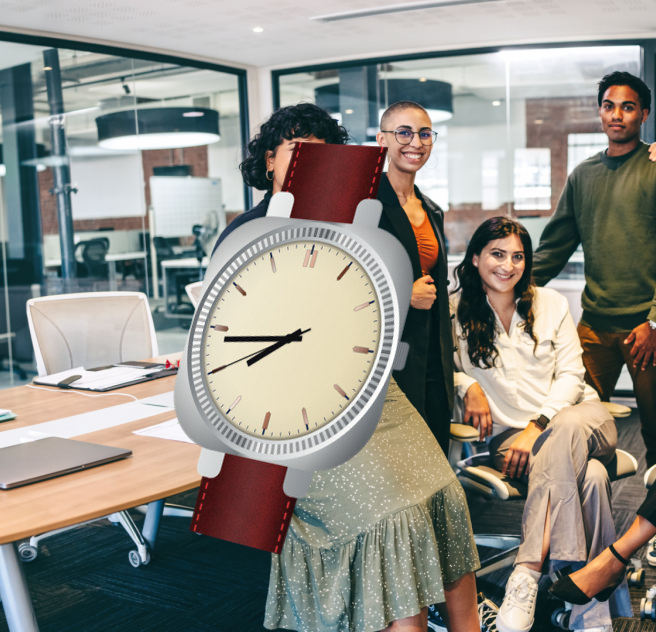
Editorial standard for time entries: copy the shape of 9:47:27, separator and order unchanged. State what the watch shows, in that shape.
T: 7:43:40
